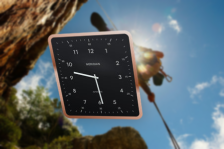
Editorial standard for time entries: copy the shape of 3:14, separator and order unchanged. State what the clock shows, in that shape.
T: 9:29
